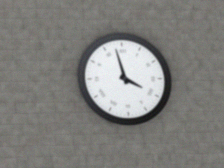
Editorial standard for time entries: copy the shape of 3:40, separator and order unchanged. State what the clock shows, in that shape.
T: 3:58
